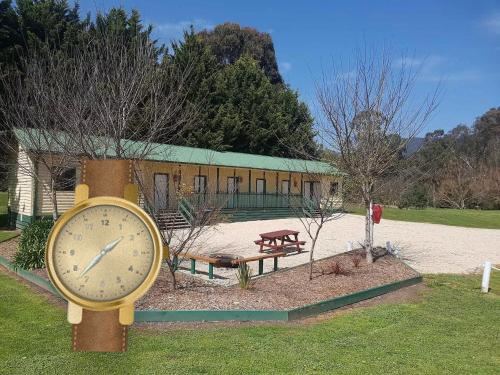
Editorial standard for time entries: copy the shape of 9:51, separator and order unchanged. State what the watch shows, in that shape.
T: 1:37
